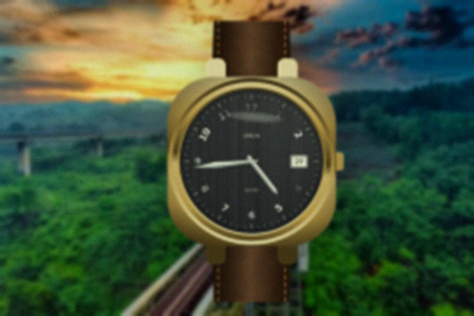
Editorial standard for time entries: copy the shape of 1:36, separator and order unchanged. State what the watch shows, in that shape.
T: 4:44
